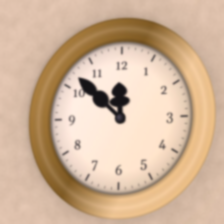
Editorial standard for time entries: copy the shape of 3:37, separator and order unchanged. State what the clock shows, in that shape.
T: 11:52
